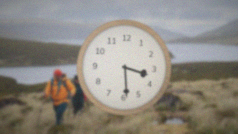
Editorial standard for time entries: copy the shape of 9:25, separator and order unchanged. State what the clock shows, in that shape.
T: 3:29
